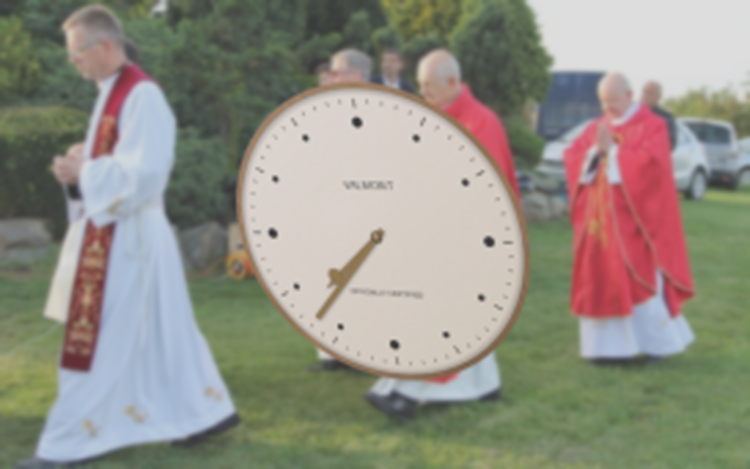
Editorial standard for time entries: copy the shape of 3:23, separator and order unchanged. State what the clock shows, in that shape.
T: 7:37
